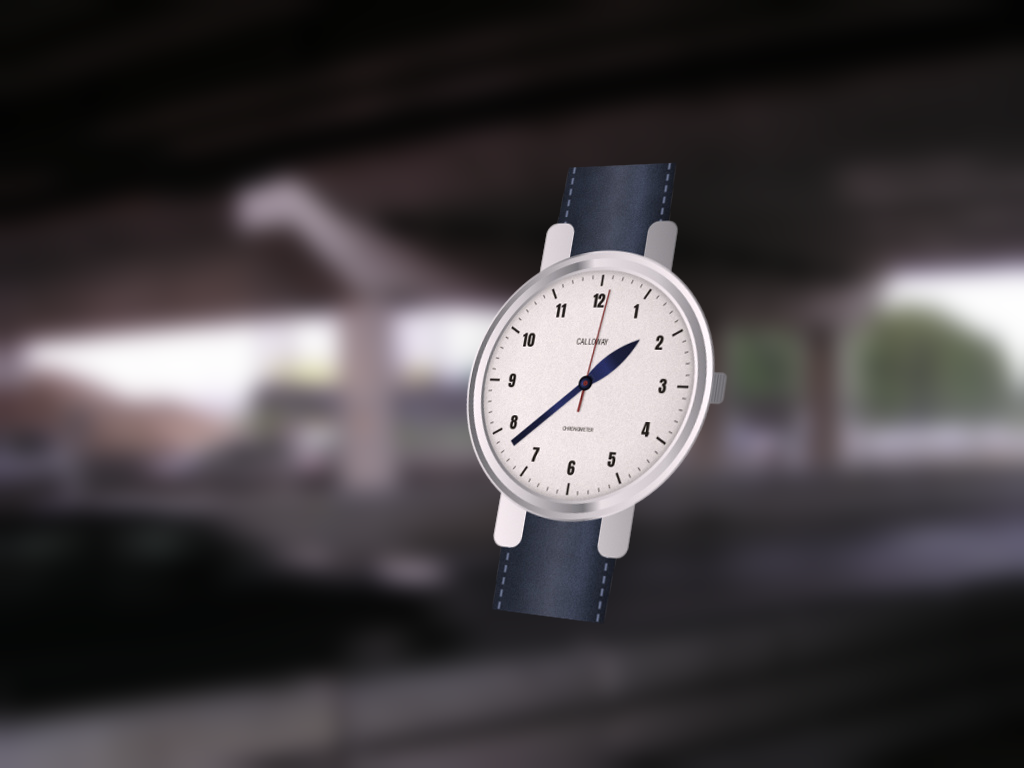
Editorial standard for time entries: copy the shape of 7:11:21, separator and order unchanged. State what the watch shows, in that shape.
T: 1:38:01
